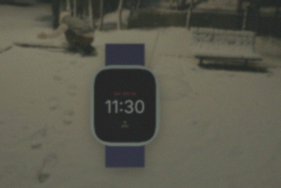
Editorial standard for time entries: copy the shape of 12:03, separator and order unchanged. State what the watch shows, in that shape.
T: 11:30
